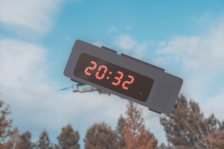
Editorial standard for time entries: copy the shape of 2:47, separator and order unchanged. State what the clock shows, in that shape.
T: 20:32
